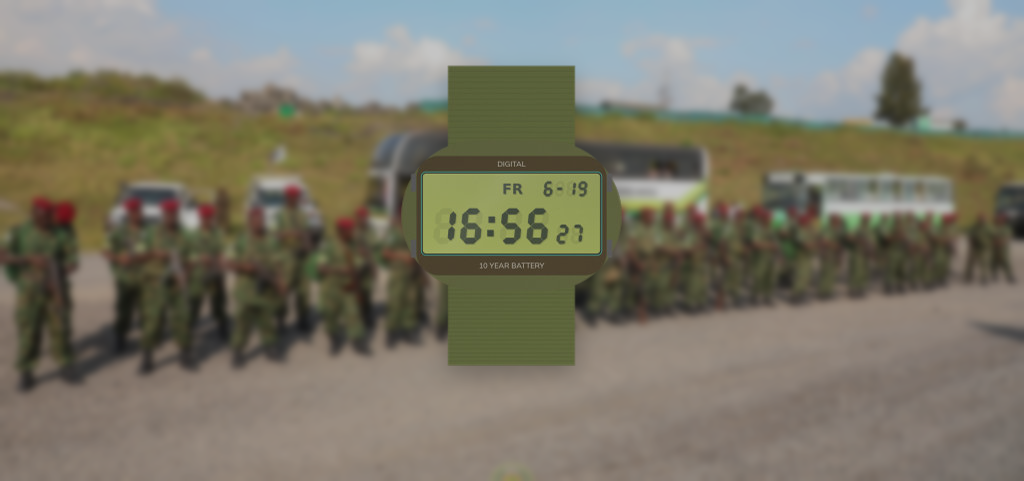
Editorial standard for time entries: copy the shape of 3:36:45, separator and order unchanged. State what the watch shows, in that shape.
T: 16:56:27
